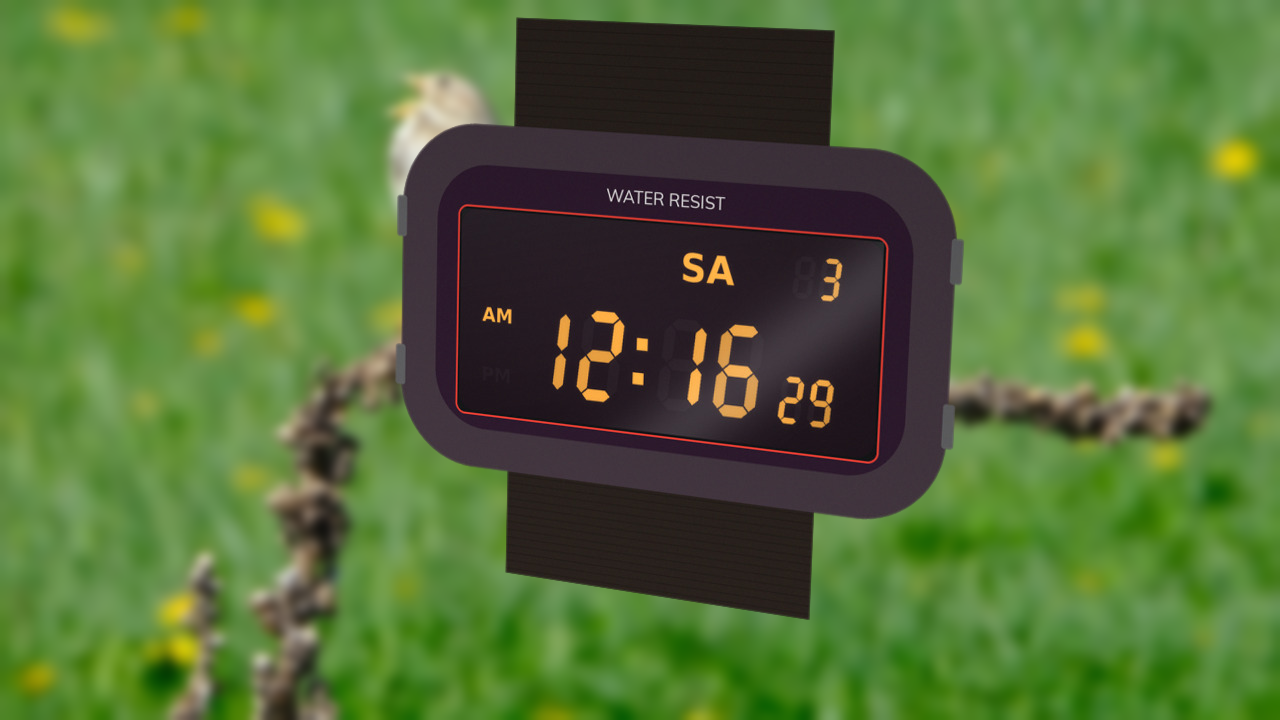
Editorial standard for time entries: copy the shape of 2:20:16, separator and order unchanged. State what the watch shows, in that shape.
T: 12:16:29
